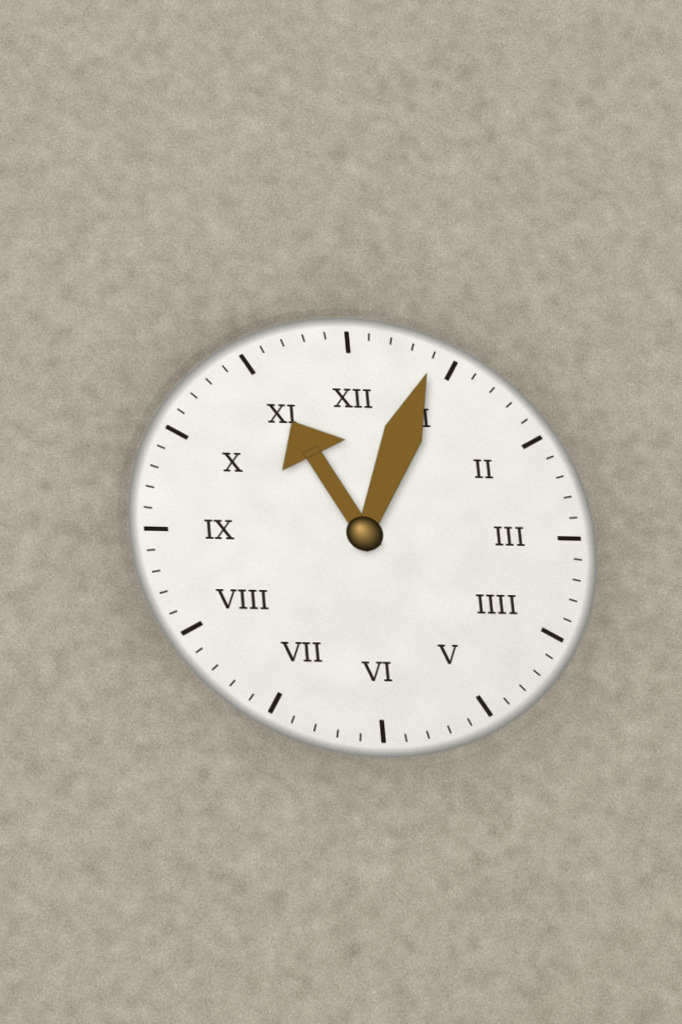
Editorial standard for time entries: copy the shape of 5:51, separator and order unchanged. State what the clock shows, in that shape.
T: 11:04
